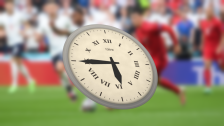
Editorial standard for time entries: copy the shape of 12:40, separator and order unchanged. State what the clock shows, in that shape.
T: 5:45
